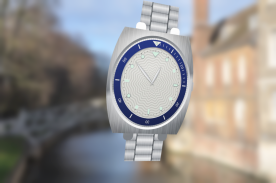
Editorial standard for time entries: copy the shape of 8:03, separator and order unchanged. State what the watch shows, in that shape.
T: 12:52
